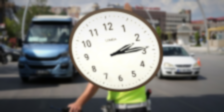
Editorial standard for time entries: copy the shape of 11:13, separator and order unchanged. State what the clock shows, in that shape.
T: 2:14
